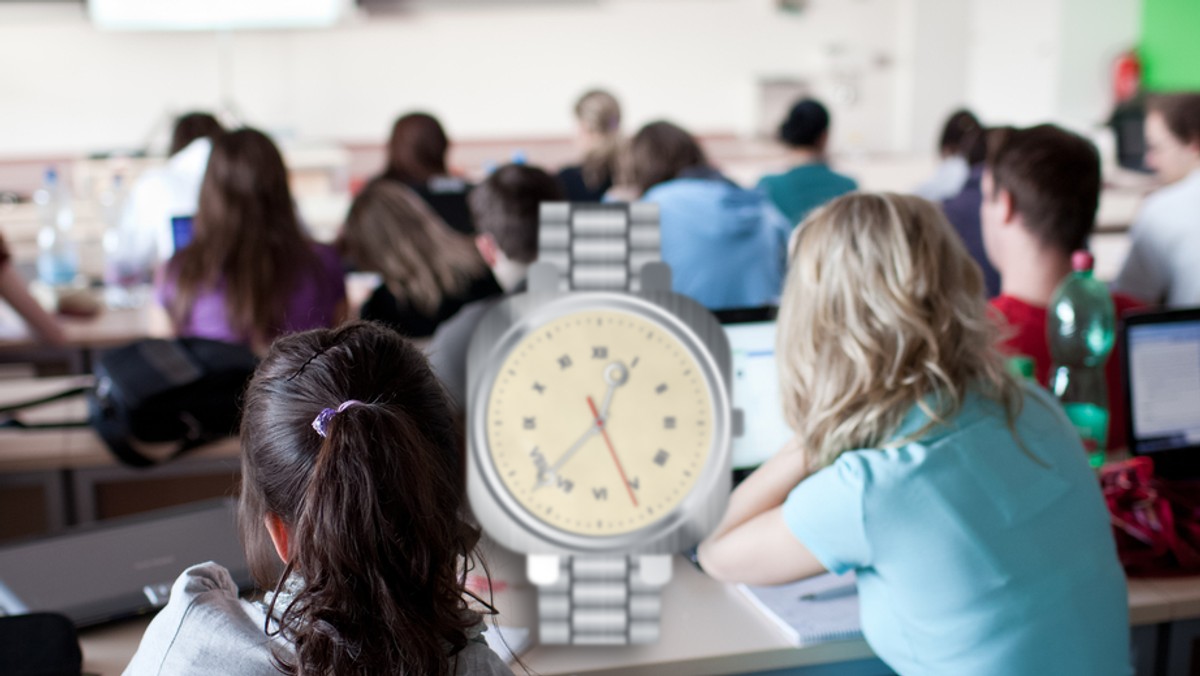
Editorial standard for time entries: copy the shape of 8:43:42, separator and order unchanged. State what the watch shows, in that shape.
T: 12:37:26
